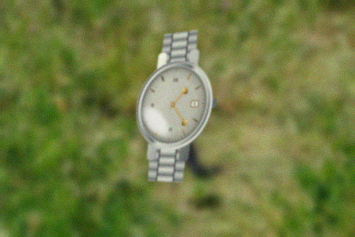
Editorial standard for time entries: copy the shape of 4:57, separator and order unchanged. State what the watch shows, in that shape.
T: 1:23
